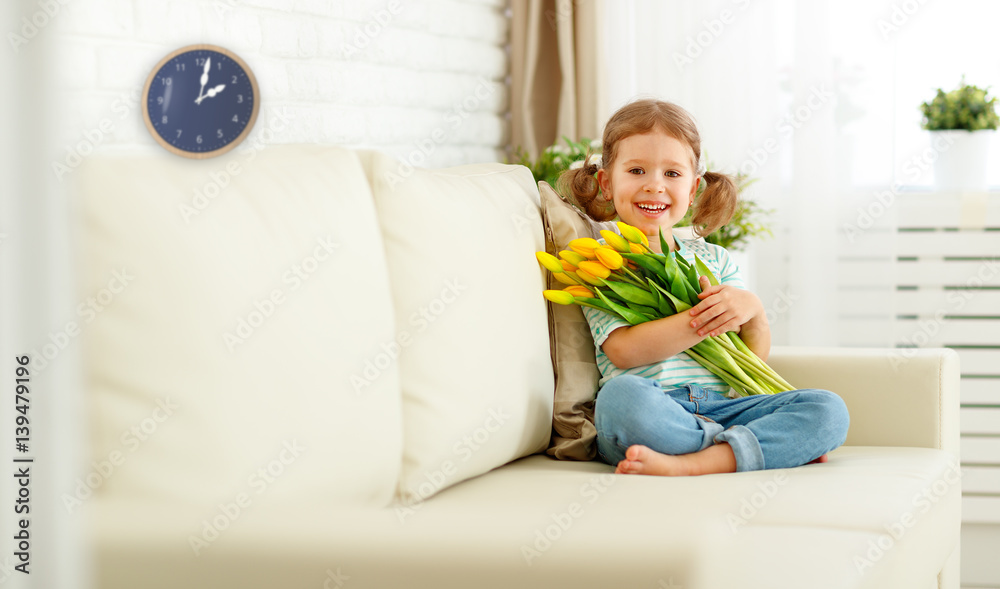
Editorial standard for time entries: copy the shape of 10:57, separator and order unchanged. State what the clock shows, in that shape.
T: 2:02
